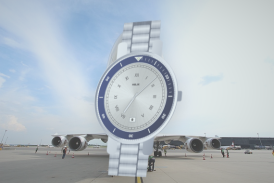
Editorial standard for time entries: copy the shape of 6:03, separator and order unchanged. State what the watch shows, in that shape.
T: 7:08
